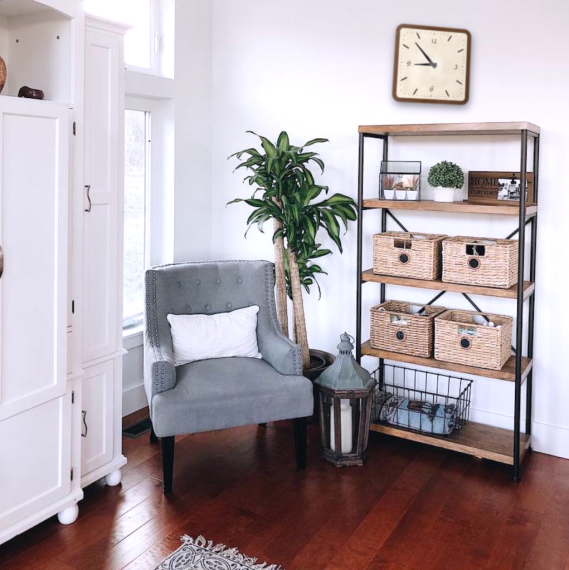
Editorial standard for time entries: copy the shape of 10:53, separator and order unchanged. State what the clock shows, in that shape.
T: 8:53
